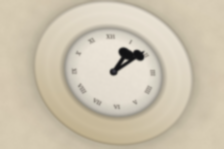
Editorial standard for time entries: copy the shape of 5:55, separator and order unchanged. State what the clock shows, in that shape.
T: 1:09
